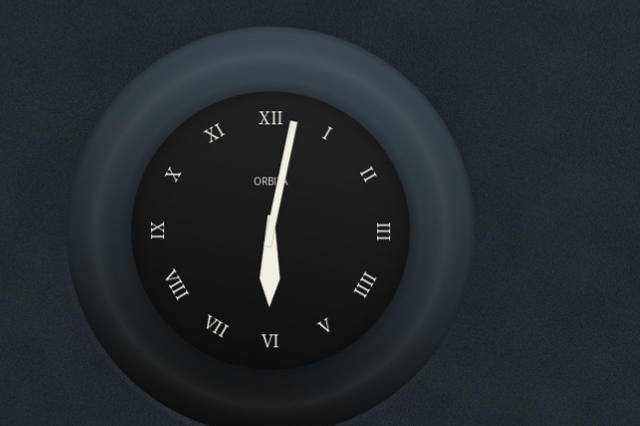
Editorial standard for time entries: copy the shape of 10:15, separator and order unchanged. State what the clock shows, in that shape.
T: 6:02
